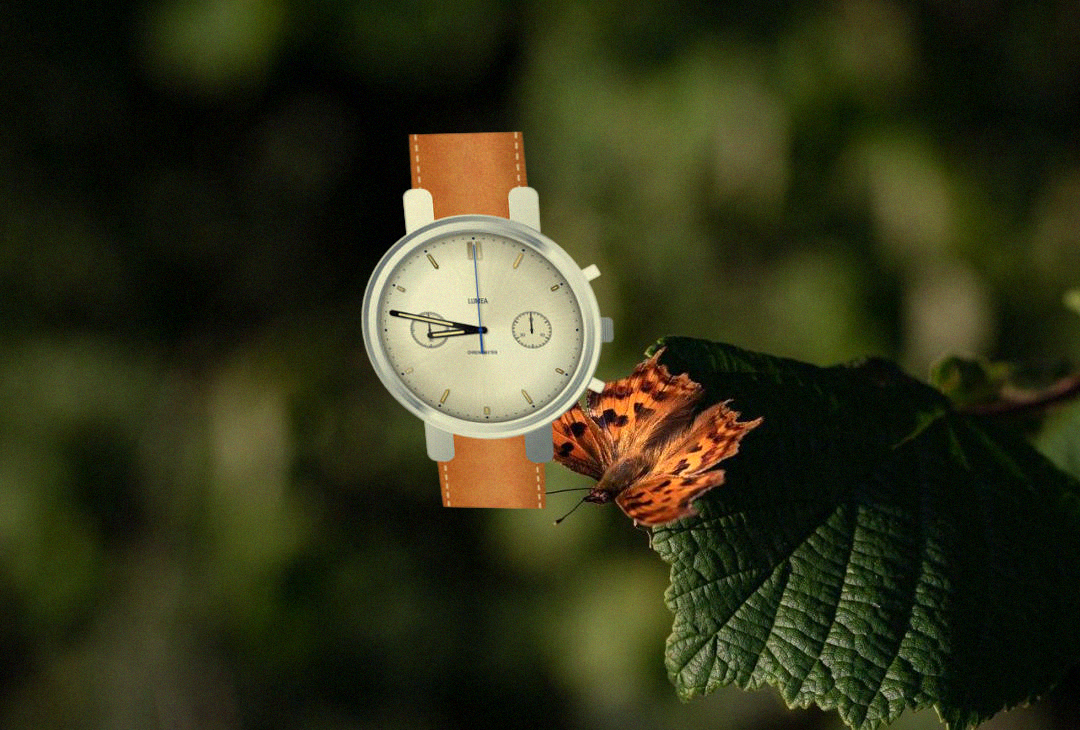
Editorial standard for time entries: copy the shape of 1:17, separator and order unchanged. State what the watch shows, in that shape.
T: 8:47
